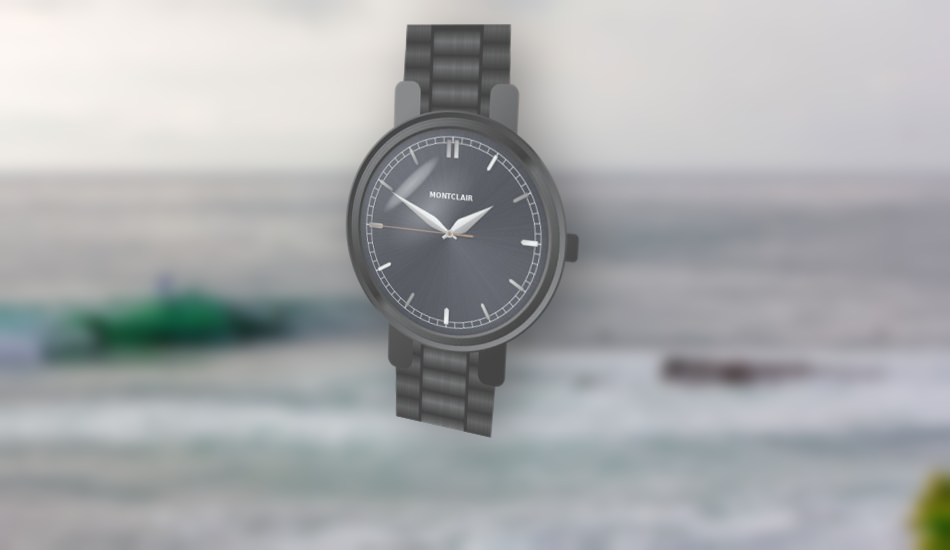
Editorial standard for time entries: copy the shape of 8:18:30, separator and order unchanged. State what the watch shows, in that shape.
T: 1:49:45
